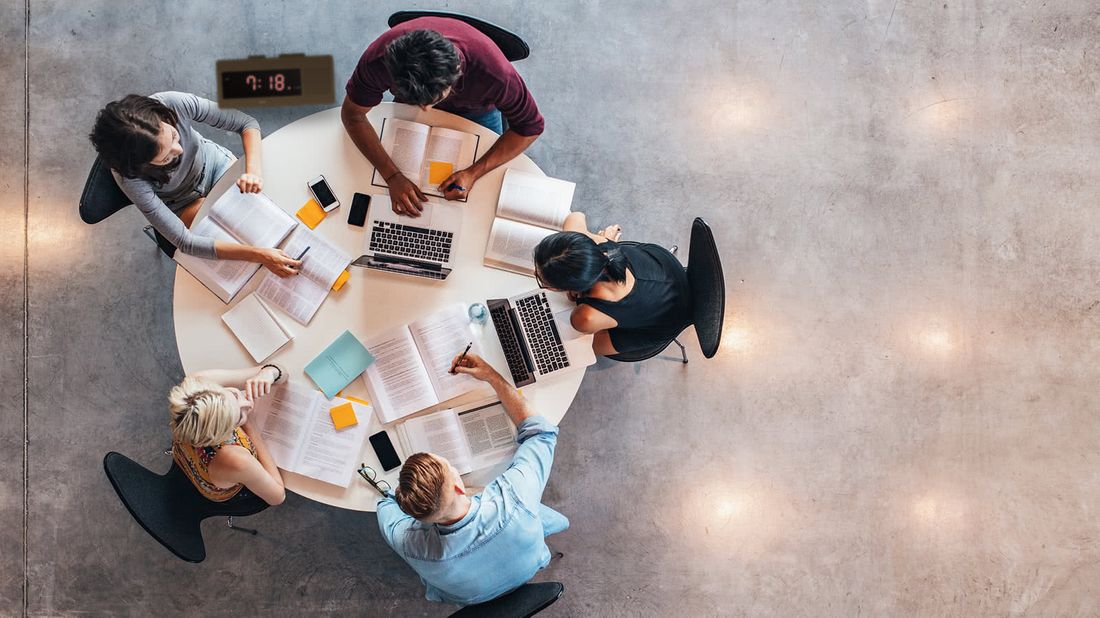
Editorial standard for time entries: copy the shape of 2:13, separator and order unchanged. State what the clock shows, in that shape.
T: 7:18
